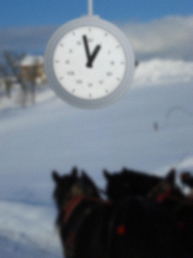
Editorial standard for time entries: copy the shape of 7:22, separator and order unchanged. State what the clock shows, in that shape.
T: 12:58
